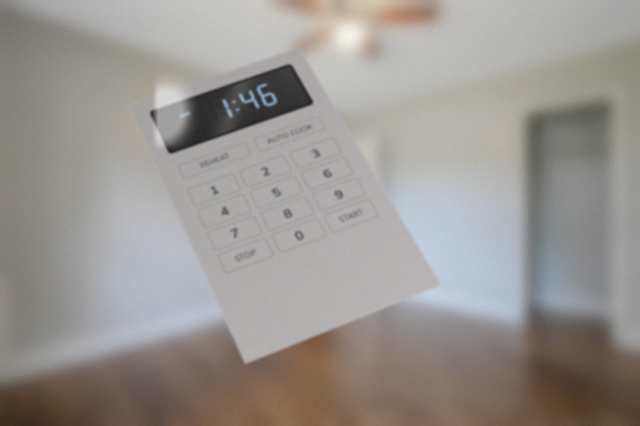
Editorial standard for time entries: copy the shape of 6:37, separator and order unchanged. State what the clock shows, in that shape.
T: 1:46
